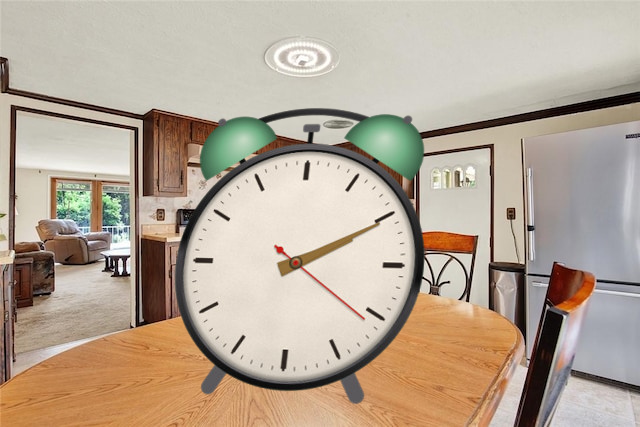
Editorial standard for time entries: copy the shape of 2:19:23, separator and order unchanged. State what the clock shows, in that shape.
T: 2:10:21
